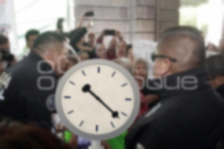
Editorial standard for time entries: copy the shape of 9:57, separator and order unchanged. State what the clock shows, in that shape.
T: 10:22
